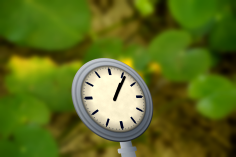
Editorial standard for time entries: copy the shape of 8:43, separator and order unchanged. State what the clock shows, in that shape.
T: 1:06
